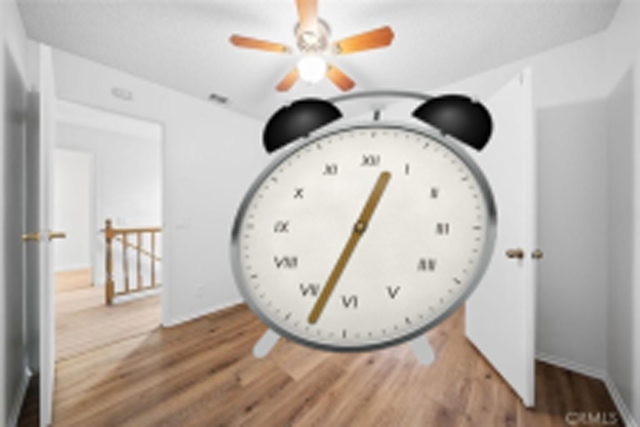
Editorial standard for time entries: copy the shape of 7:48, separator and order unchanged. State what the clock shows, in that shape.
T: 12:33
